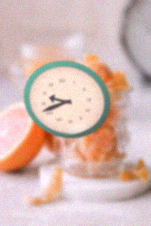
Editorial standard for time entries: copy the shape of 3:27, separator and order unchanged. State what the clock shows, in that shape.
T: 9:42
